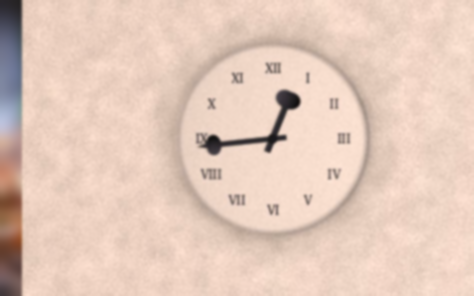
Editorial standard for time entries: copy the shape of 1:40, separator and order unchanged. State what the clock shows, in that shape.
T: 12:44
